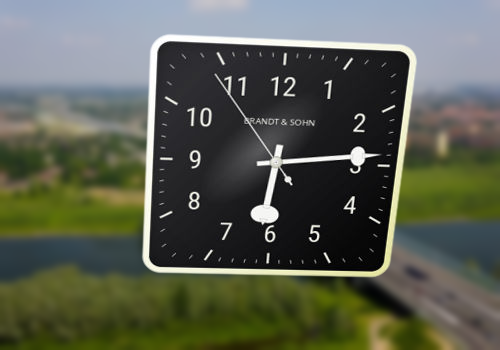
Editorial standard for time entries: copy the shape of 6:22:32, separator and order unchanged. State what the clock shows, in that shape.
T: 6:13:54
